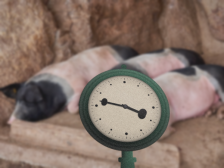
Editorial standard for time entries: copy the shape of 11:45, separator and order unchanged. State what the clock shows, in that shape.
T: 3:47
